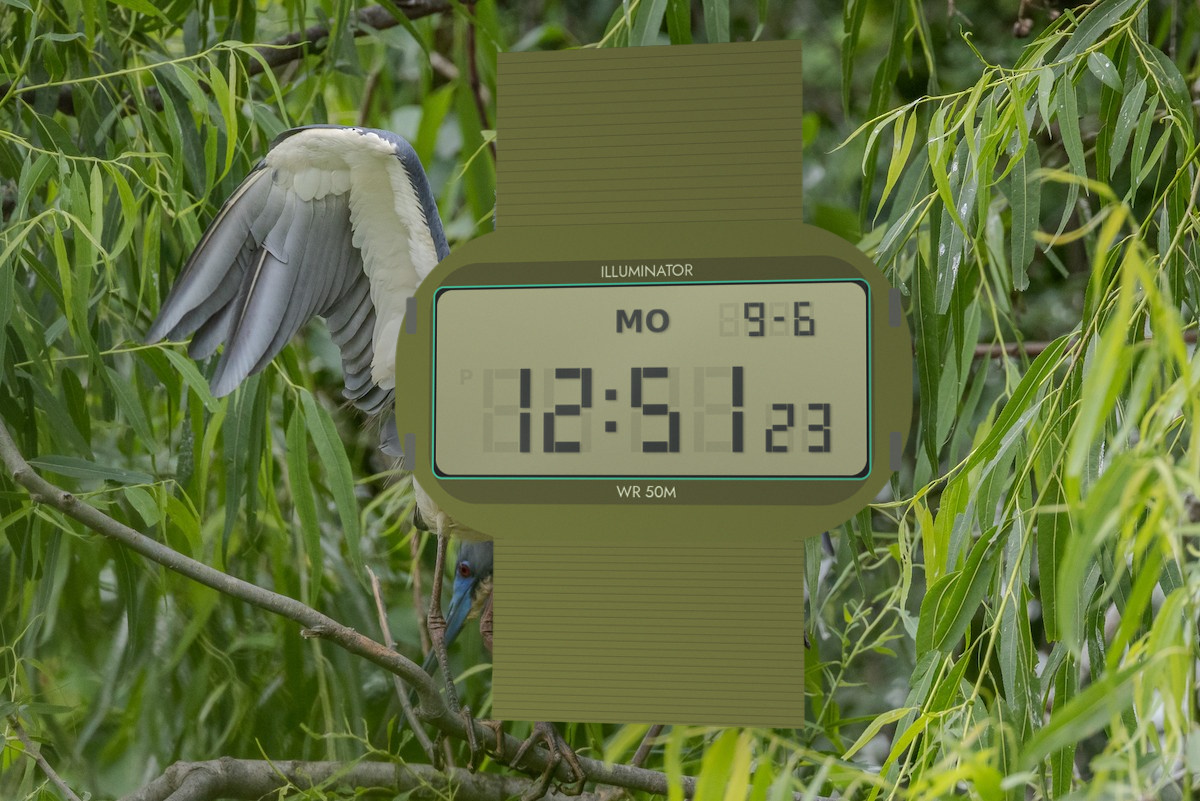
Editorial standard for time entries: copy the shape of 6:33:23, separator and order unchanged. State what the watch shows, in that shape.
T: 12:51:23
